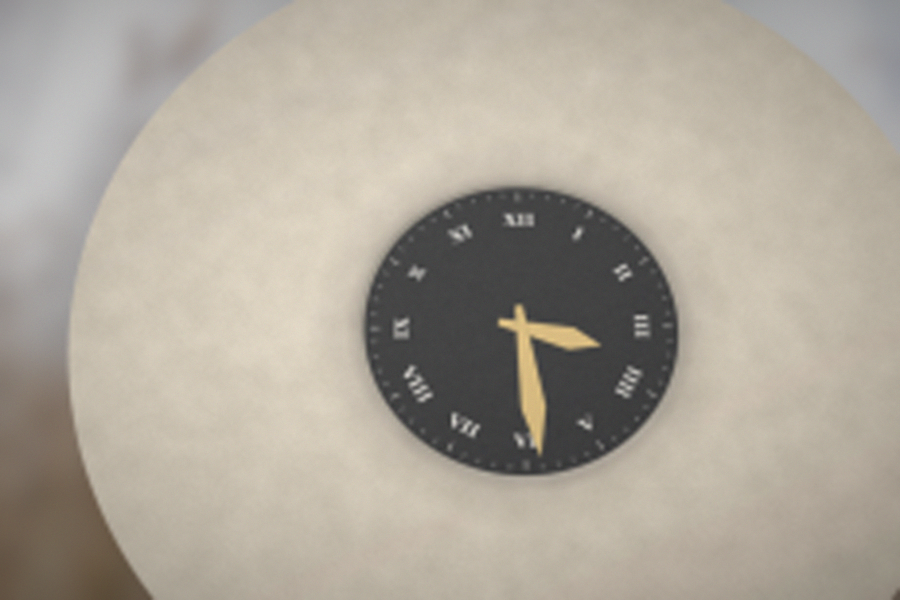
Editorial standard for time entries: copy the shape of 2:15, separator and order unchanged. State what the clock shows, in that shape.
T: 3:29
